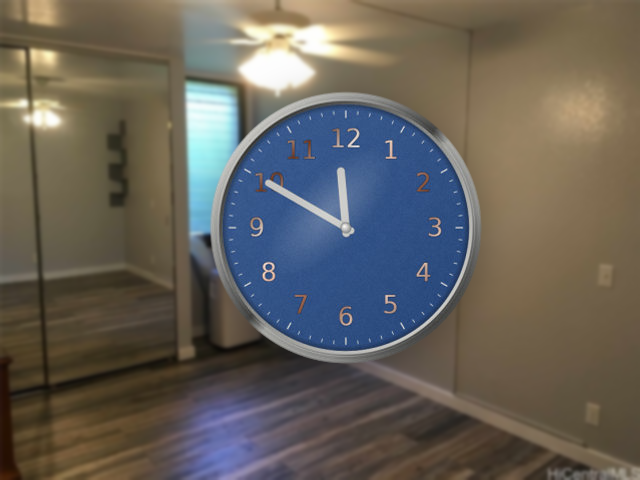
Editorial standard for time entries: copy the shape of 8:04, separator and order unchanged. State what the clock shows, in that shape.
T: 11:50
